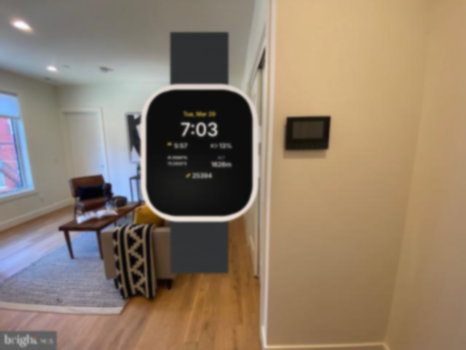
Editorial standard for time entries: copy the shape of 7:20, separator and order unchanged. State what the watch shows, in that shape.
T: 7:03
